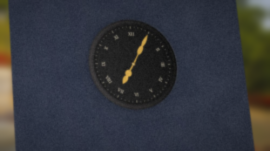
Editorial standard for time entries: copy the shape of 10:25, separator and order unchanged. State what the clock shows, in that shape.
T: 7:05
